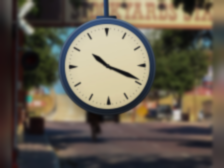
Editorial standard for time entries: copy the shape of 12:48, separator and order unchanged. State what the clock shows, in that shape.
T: 10:19
